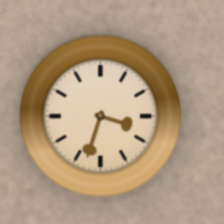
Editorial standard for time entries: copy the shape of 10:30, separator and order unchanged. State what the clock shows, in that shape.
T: 3:33
